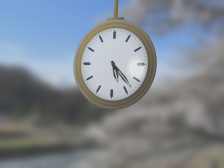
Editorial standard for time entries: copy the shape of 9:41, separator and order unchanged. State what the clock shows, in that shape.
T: 5:23
